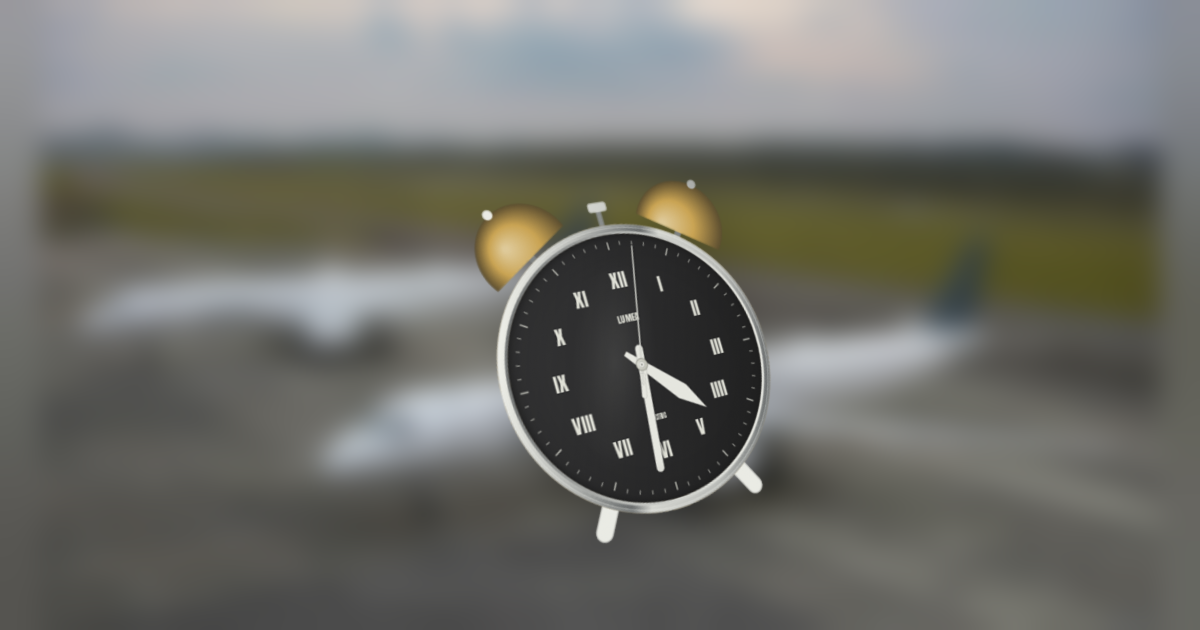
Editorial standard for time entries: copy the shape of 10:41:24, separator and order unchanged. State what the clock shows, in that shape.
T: 4:31:02
